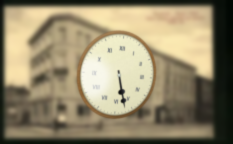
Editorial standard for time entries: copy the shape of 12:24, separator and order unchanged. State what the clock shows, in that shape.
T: 5:27
